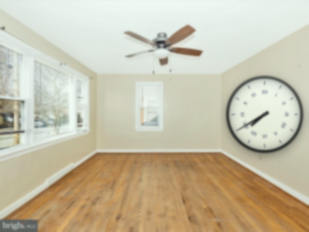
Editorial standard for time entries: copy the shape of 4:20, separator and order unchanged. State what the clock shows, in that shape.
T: 7:40
